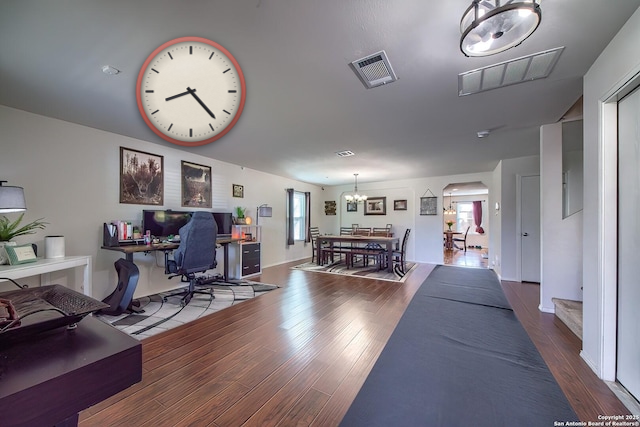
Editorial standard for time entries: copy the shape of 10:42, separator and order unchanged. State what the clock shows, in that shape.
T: 8:23
